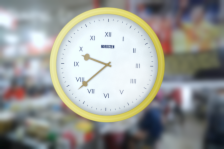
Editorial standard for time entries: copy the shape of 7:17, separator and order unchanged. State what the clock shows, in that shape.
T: 9:38
